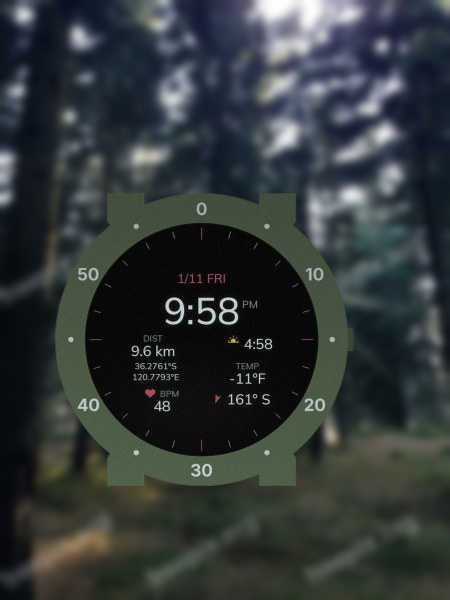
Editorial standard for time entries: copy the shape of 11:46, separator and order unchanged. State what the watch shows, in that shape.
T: 9:58
